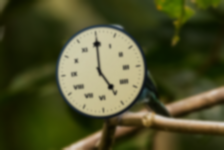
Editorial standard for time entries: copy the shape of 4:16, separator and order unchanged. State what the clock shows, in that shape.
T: 5:00
